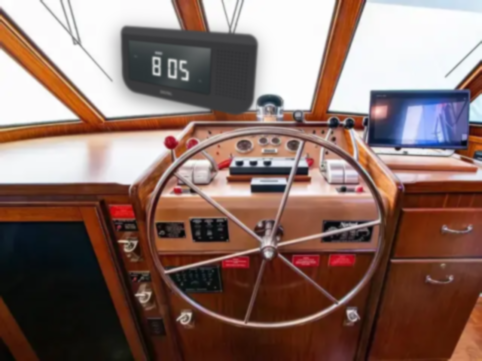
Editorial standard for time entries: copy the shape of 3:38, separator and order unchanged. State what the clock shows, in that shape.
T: 8:05
